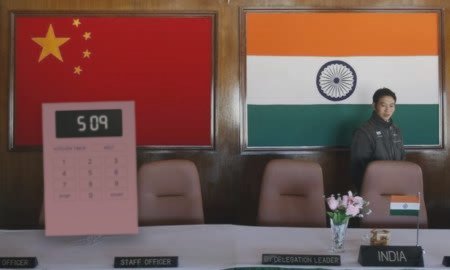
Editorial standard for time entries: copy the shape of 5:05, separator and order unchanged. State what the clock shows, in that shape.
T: 5:09
